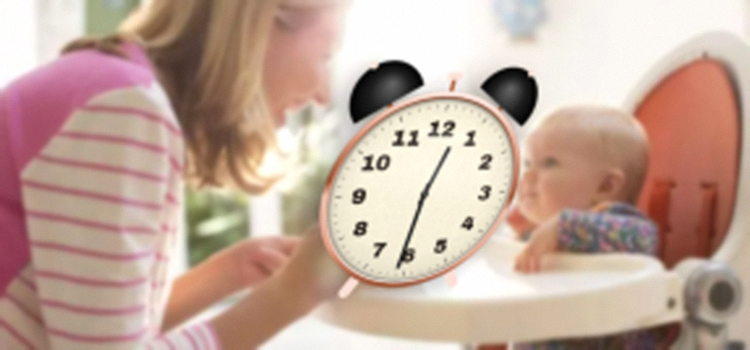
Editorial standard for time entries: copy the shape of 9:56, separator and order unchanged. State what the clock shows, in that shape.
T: 12:31
